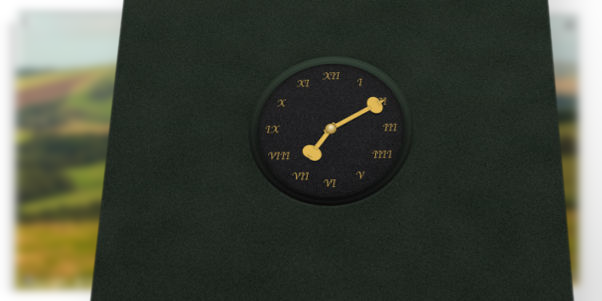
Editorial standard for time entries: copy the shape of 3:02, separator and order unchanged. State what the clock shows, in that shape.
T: 7:10
